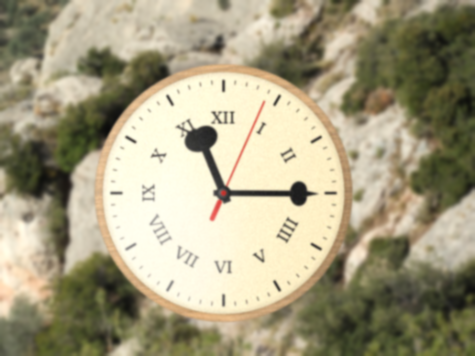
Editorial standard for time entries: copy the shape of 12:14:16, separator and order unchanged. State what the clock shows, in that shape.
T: 11:15:04
